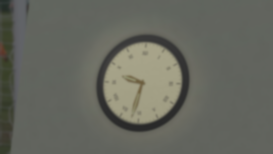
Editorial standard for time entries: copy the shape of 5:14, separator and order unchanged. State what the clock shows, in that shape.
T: 9:32
